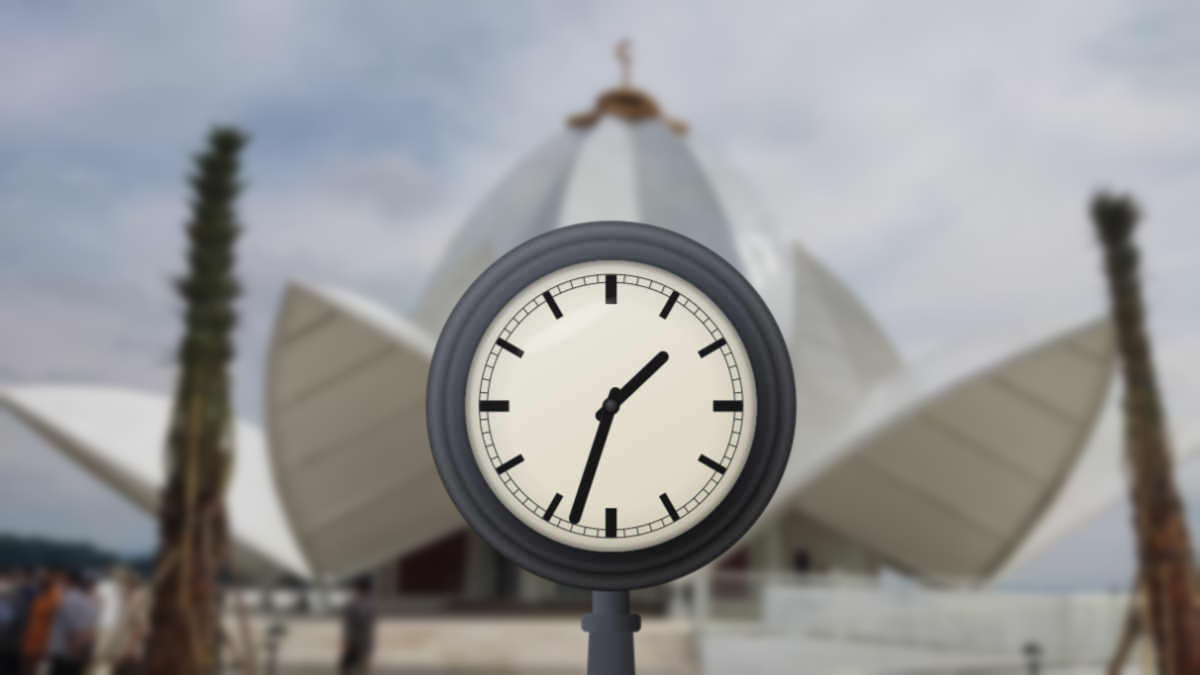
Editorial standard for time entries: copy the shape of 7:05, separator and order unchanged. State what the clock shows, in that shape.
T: 1:33
